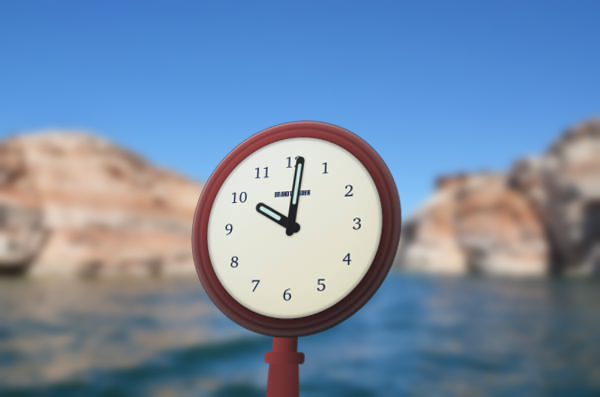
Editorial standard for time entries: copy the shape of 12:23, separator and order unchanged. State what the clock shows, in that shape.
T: 10:01
